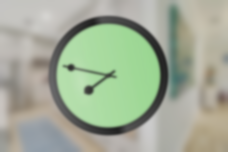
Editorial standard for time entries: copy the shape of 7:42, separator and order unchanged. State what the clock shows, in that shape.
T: 7:47
